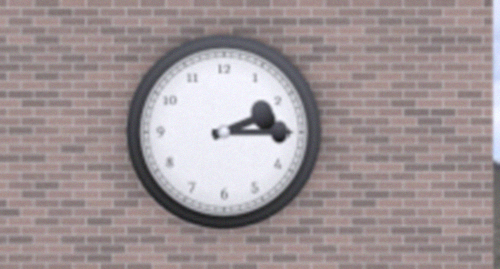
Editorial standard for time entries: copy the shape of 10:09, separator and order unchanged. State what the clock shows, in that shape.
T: 2:15
